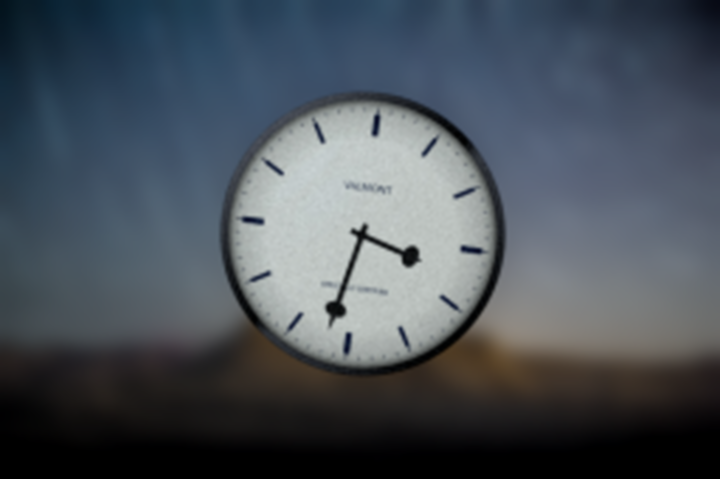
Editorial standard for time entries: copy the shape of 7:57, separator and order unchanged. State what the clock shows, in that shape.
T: 3:32
